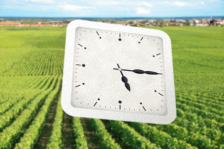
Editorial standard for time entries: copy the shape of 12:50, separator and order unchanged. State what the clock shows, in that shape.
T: 5:15
